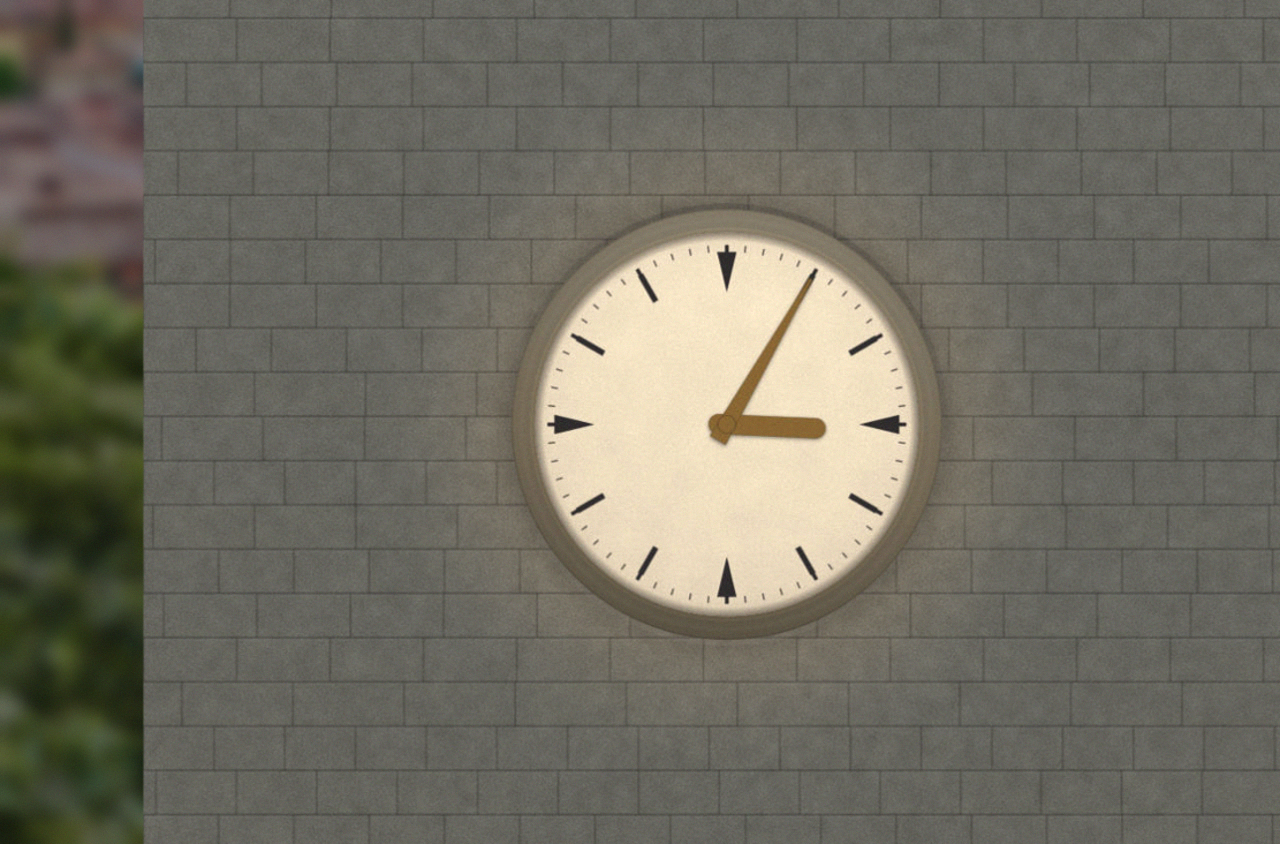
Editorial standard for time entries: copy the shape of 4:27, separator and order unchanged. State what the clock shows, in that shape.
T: 3:05
